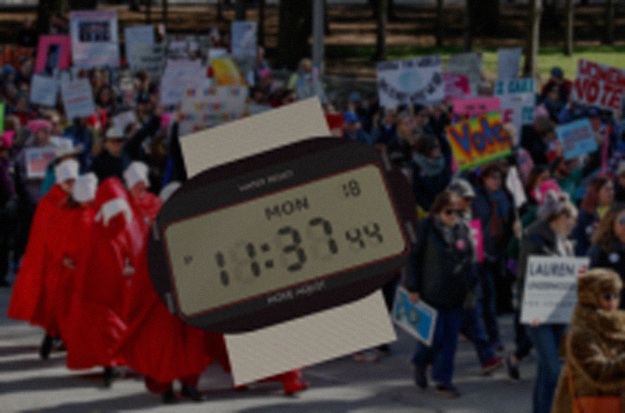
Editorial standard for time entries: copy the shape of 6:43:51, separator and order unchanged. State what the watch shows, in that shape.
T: 11:37:44
